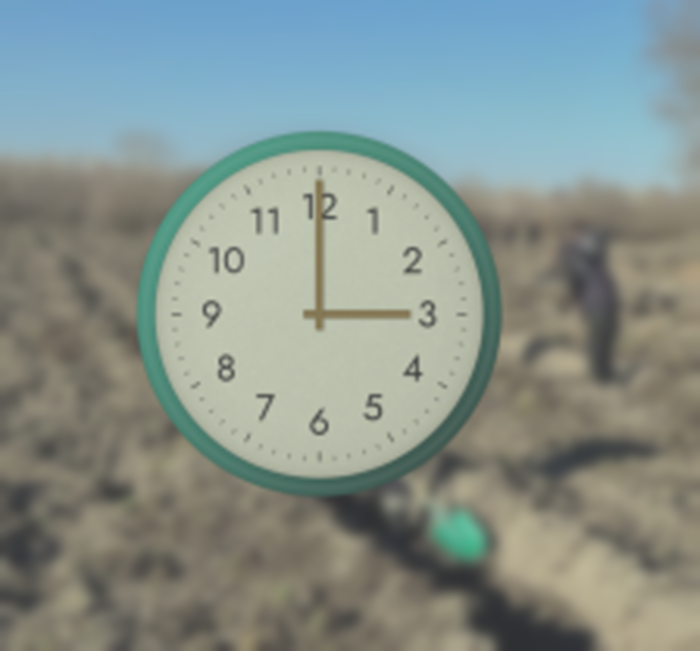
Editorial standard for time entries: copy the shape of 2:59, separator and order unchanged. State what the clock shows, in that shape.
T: 3:00
